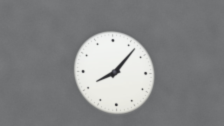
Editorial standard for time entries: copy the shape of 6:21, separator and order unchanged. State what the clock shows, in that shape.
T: 8:07
